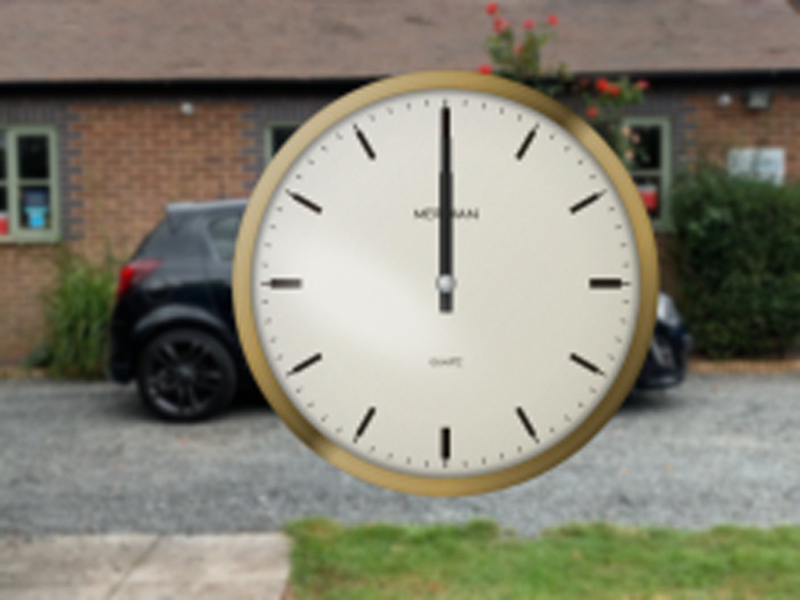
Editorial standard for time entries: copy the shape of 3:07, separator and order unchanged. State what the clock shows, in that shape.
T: 12:00
